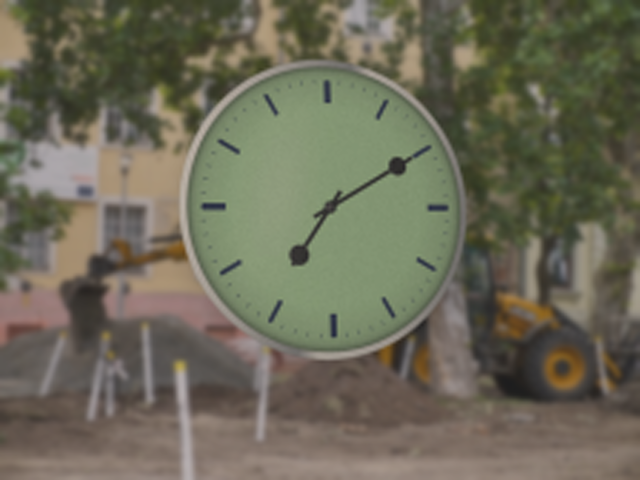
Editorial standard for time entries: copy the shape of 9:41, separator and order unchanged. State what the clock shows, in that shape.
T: 7:10
